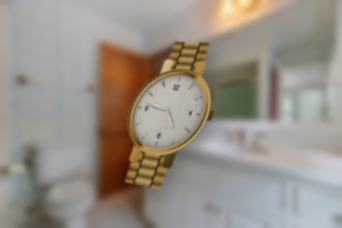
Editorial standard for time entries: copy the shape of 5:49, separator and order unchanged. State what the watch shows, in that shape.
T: 4:47
